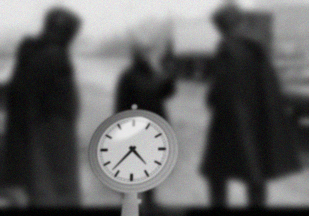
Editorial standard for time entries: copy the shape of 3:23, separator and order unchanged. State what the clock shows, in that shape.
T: 4:37
